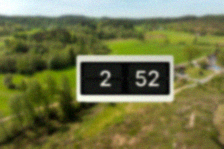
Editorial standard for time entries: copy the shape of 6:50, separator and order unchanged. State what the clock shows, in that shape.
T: 2:52
